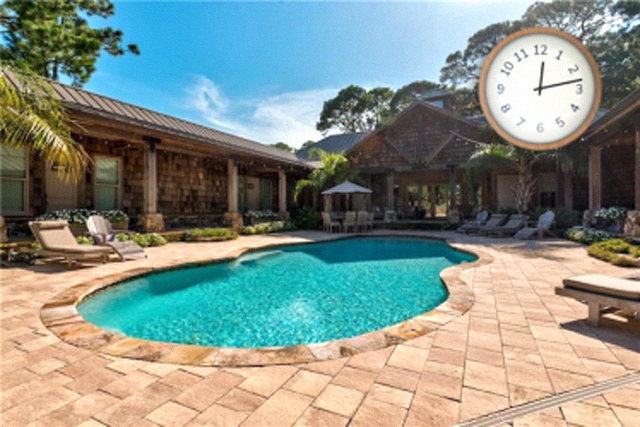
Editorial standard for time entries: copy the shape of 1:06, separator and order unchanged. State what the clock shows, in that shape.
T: 12:13
